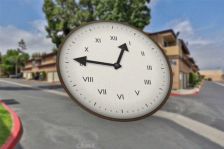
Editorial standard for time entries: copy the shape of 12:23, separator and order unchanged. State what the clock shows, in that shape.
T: 12:46
